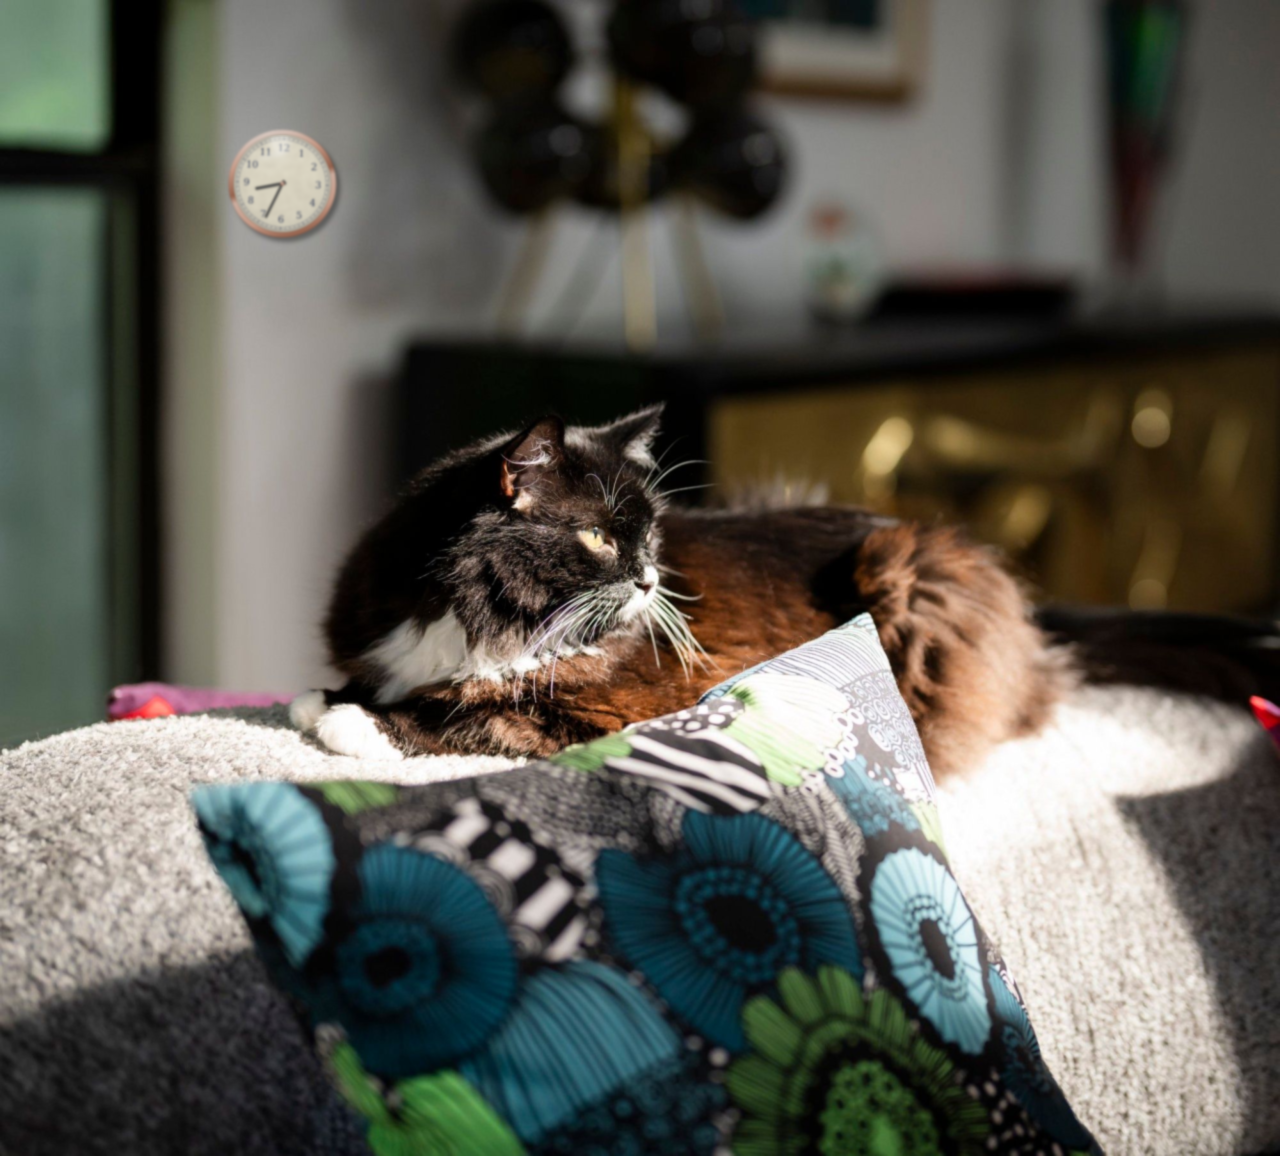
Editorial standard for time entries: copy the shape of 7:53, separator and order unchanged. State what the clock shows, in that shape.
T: 8:34
